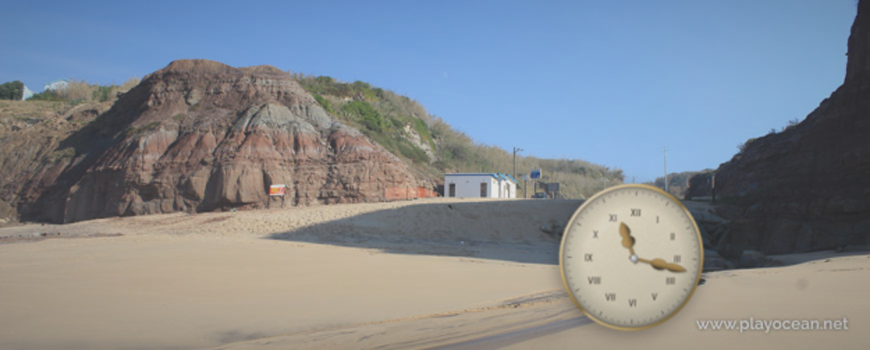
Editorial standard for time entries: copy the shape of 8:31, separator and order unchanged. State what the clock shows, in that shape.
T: 11:17
